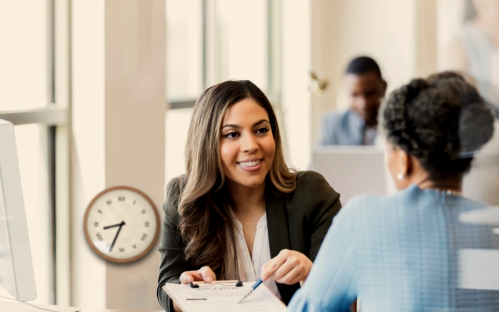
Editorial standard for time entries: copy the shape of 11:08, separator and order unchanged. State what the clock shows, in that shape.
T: 8:34
